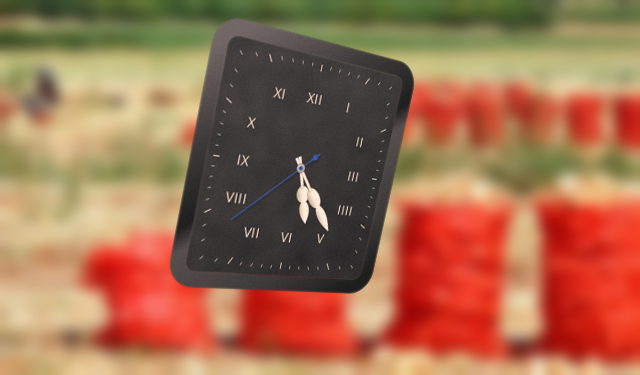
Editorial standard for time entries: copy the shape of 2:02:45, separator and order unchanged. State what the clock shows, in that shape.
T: 5:23:38
